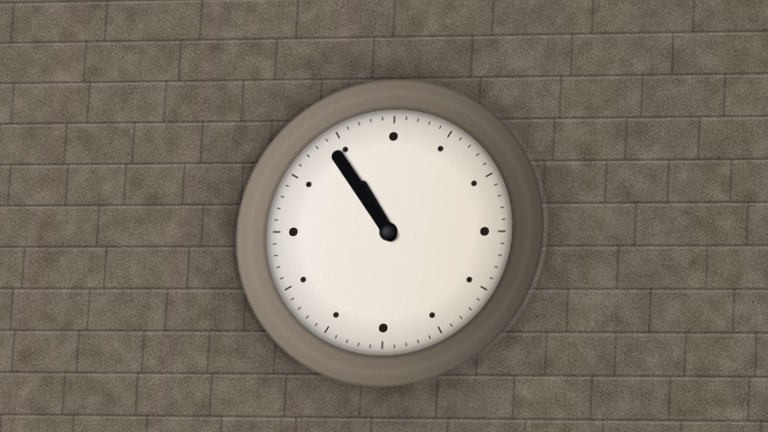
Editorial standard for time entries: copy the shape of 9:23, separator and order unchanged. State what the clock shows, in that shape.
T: 10:54
